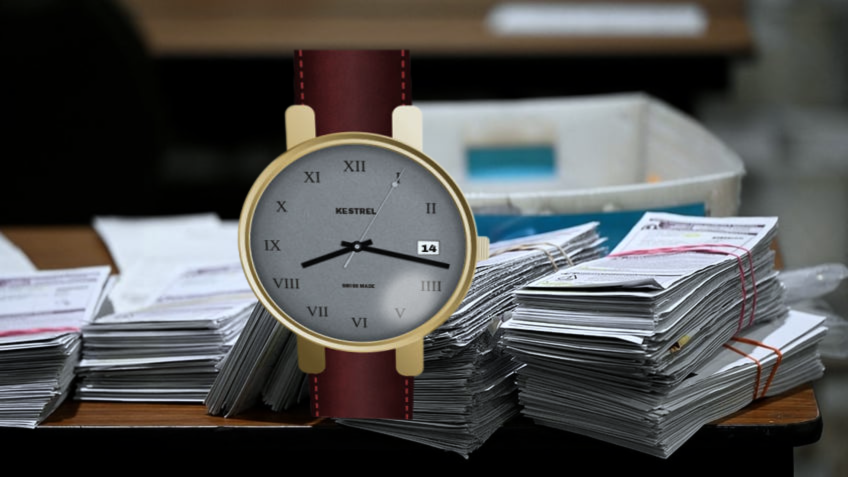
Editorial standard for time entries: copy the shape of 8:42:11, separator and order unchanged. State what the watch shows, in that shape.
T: 8:17:05
